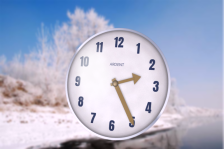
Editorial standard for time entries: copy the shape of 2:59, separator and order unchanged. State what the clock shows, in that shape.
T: 2:25
